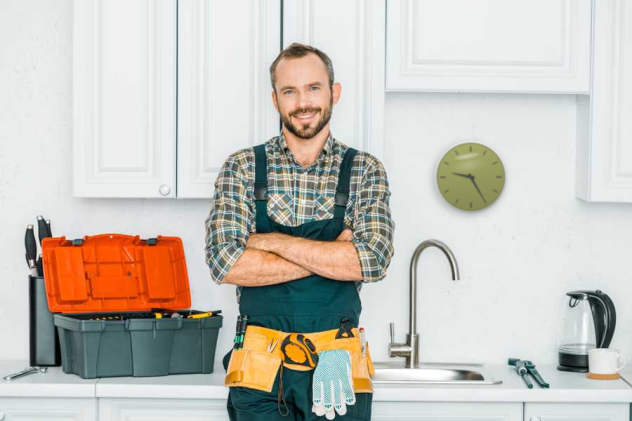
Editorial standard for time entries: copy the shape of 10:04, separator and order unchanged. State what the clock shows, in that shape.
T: 9:25
